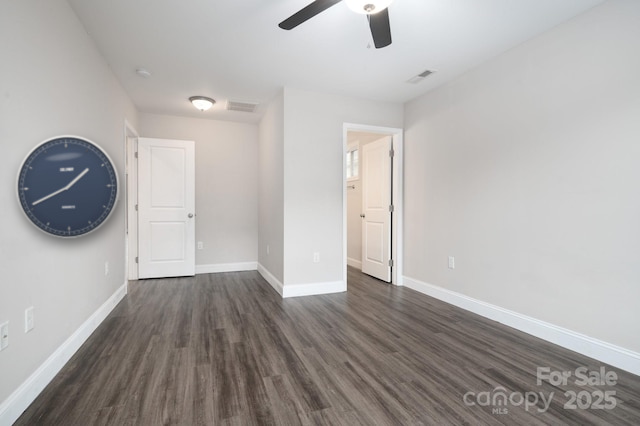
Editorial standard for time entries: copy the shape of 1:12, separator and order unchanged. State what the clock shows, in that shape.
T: 1:41
